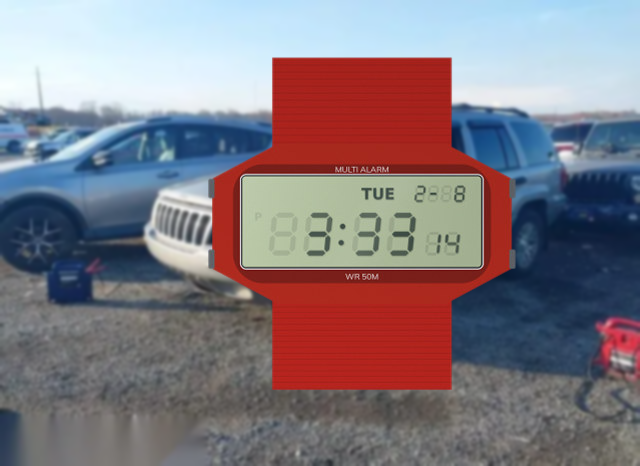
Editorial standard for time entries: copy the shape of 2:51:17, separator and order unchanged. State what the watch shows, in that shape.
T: 3:33:14
